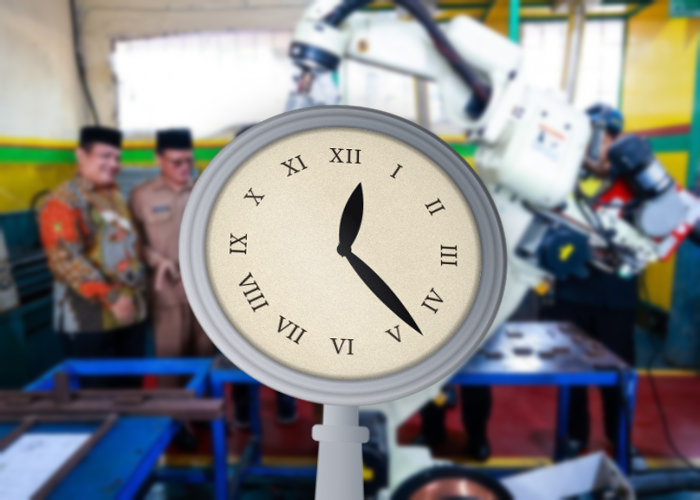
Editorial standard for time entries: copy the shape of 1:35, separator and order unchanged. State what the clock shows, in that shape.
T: 12:23
